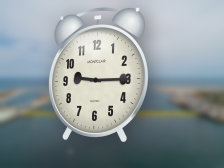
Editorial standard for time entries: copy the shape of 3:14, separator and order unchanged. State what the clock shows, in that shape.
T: 9:15
